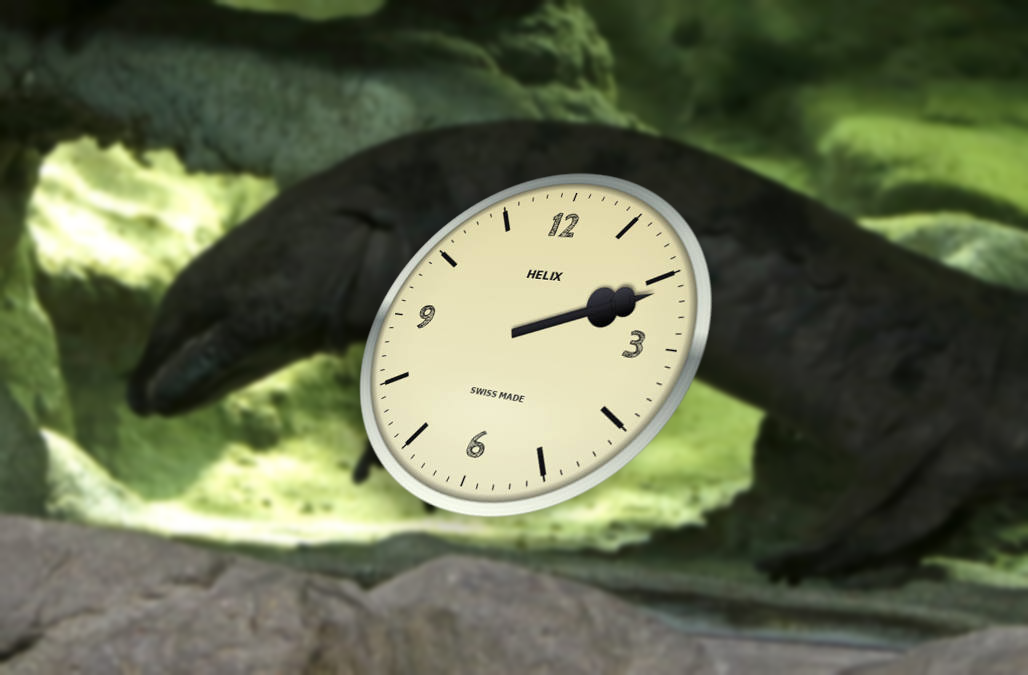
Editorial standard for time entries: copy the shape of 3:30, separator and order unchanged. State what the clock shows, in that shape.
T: 2:11
